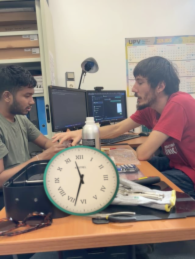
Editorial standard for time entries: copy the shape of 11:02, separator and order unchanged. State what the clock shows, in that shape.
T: 11:33
